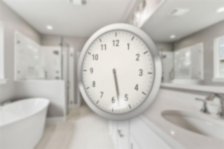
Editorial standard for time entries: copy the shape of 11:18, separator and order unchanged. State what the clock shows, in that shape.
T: 5:28
